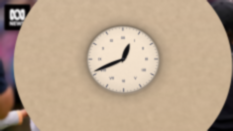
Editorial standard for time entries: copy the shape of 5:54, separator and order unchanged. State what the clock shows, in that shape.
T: 12:41
